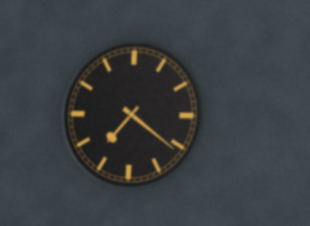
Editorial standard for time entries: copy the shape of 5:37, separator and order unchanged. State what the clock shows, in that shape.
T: 7:21
